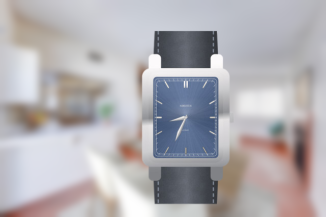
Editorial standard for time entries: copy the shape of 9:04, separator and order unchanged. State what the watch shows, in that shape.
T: 8:34
